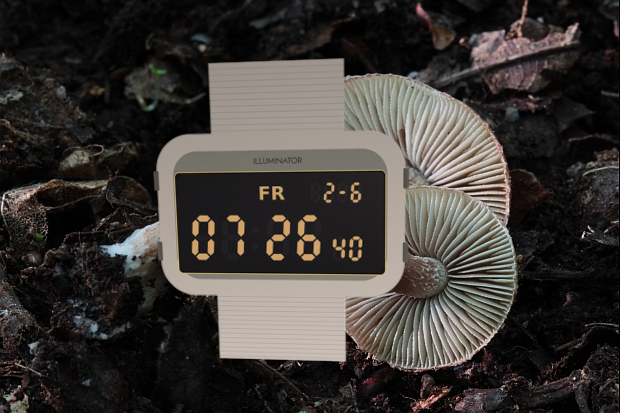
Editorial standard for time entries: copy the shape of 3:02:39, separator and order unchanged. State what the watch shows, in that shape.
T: 7:26:40
